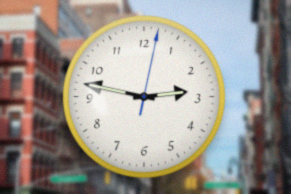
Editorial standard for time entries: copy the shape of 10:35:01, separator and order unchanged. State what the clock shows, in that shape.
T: 2:47:02
